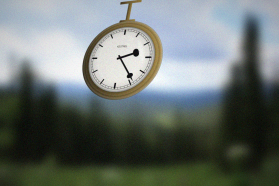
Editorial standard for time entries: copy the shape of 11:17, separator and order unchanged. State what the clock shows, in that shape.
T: 2:24
